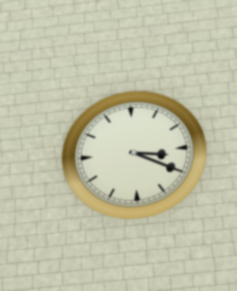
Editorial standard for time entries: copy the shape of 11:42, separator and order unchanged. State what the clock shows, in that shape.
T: 3:20
